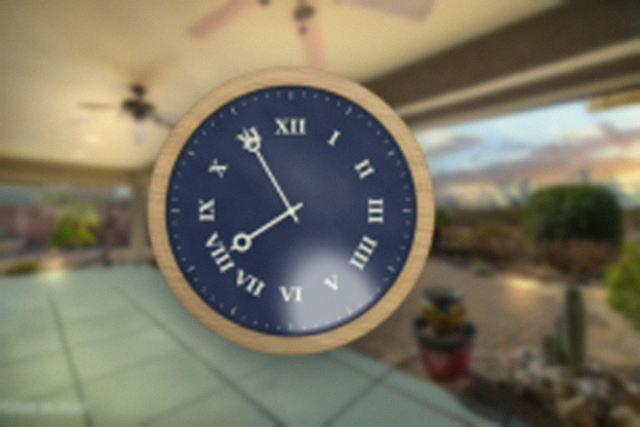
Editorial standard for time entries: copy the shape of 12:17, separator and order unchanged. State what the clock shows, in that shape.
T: 7:55
